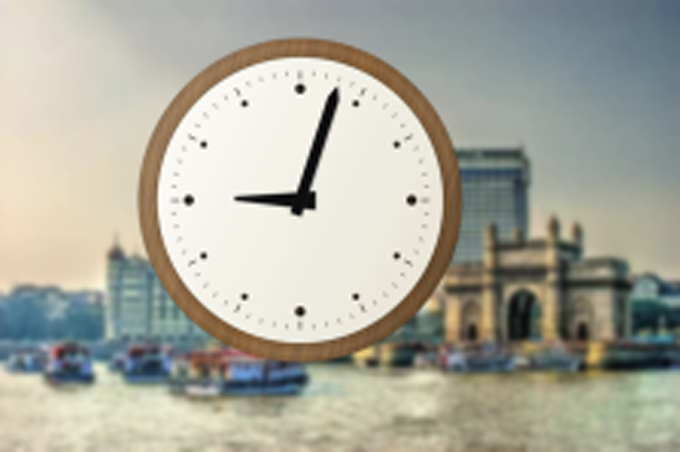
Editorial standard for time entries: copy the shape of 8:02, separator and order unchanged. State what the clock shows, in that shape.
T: 9:03
